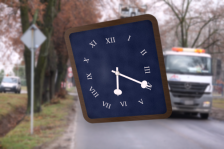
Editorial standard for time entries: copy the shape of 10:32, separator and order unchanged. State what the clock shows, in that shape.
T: 6:20
